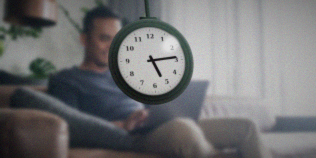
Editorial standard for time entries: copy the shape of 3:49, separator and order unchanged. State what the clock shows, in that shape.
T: 5:14
